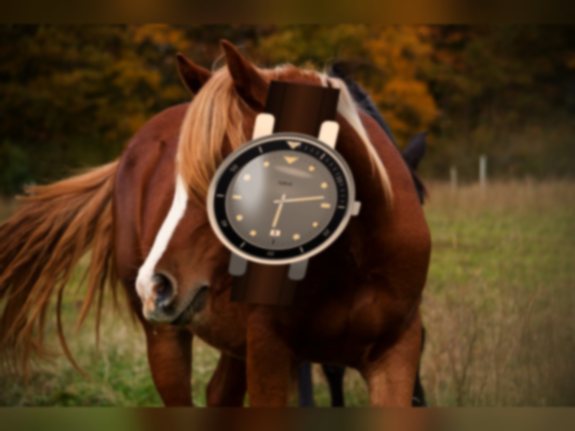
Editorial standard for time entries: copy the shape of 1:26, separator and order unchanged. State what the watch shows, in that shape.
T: 6:13
